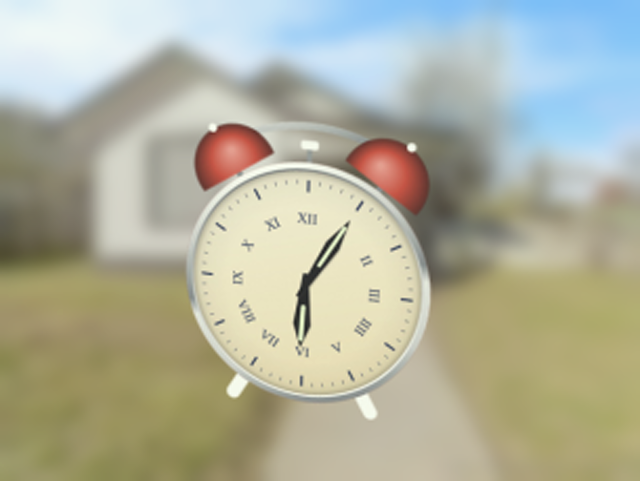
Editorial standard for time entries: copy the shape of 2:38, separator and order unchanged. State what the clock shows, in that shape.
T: 6:05
